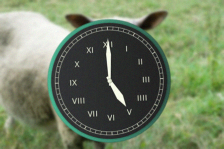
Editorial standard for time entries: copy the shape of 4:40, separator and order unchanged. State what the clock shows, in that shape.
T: 5:00
